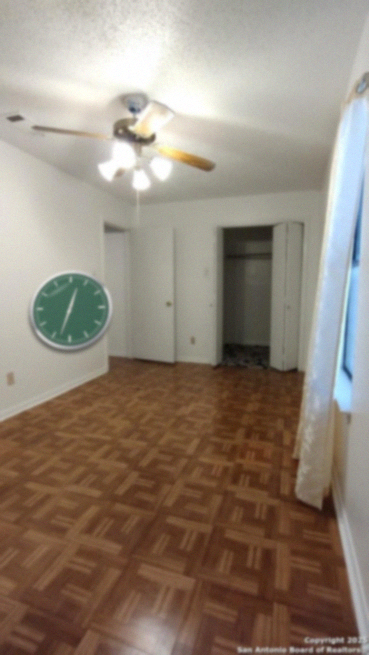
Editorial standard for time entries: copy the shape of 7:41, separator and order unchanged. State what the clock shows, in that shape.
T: 12:33
